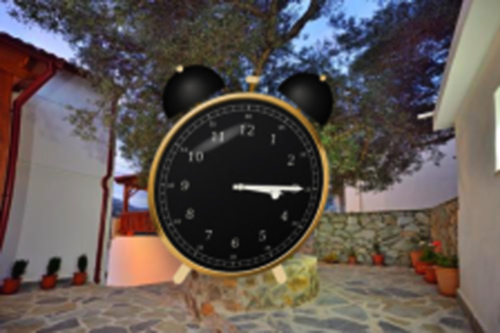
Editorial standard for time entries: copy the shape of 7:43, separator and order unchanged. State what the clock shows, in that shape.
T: 3:15
